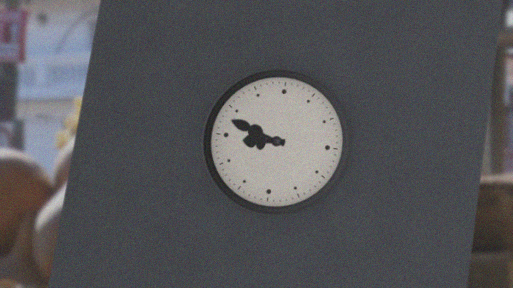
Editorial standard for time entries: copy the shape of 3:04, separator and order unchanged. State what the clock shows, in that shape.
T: 8:48
